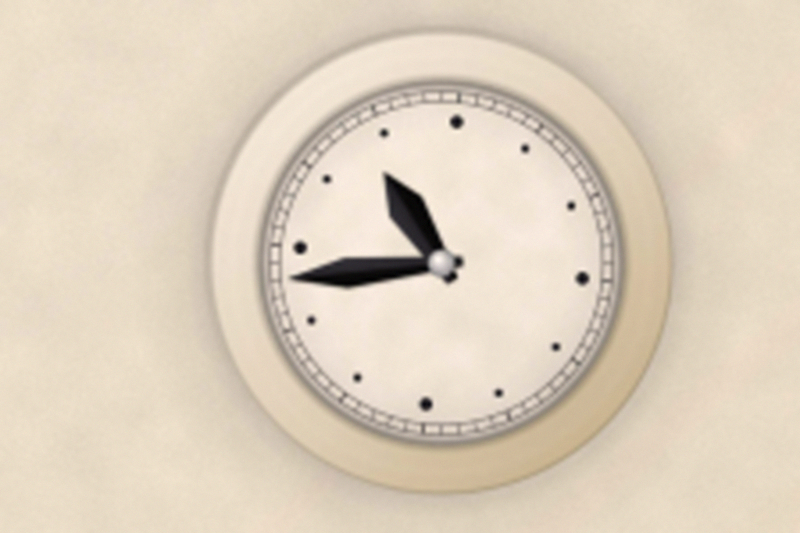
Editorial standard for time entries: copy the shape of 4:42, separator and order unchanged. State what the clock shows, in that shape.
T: 10:43
